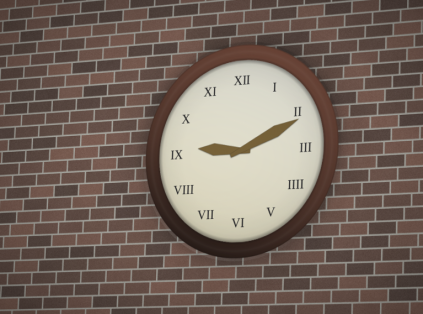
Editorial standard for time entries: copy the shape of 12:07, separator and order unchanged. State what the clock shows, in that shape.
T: 9:11
